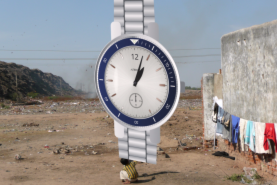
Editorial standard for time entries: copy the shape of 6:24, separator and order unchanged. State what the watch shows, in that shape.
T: 1:03
